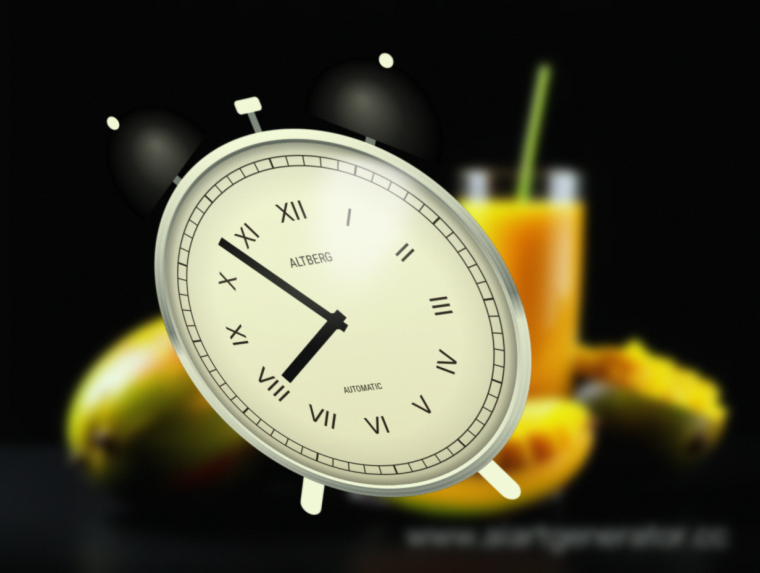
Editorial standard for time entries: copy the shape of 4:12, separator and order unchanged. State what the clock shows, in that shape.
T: 7:53
